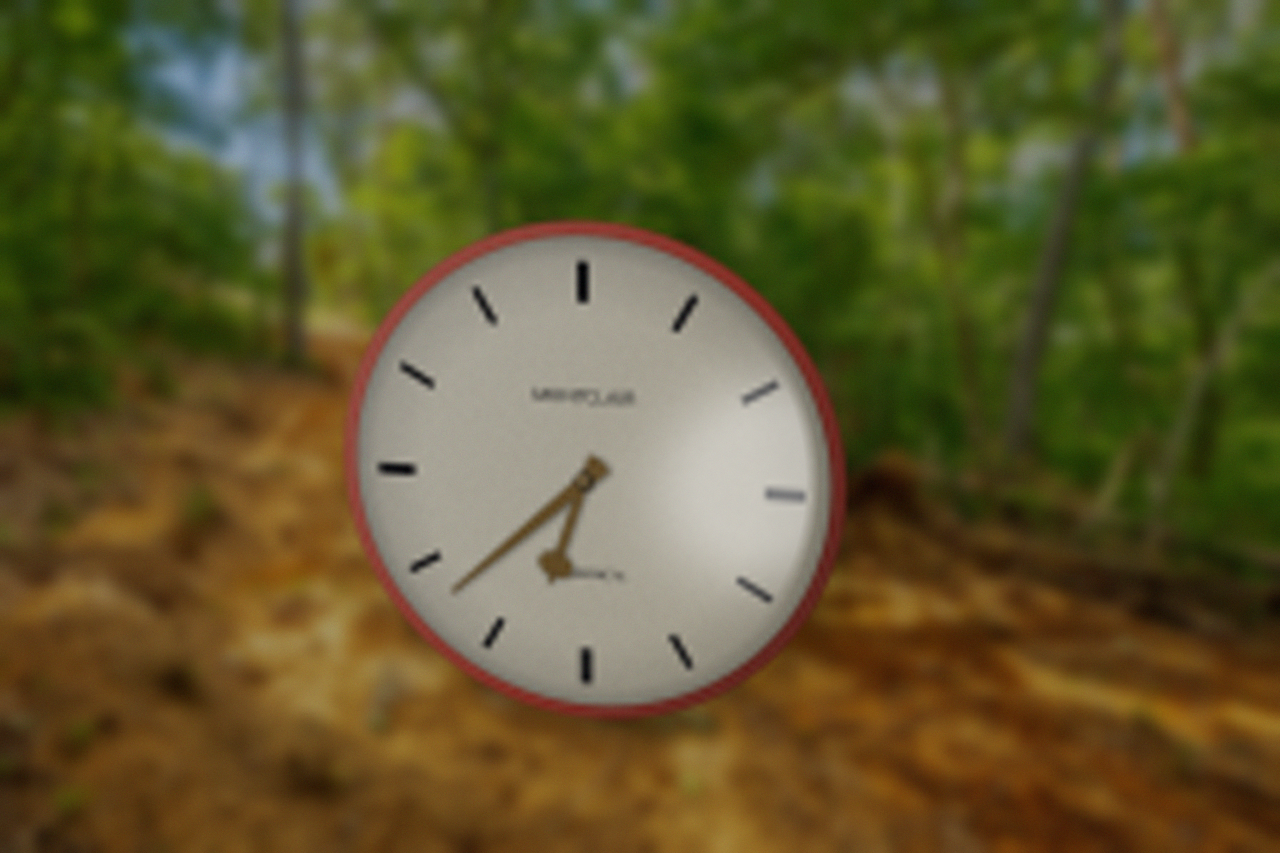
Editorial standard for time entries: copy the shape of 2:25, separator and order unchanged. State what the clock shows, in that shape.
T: 6:38
